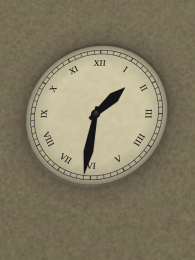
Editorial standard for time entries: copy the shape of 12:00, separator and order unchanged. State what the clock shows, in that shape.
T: 1:31
